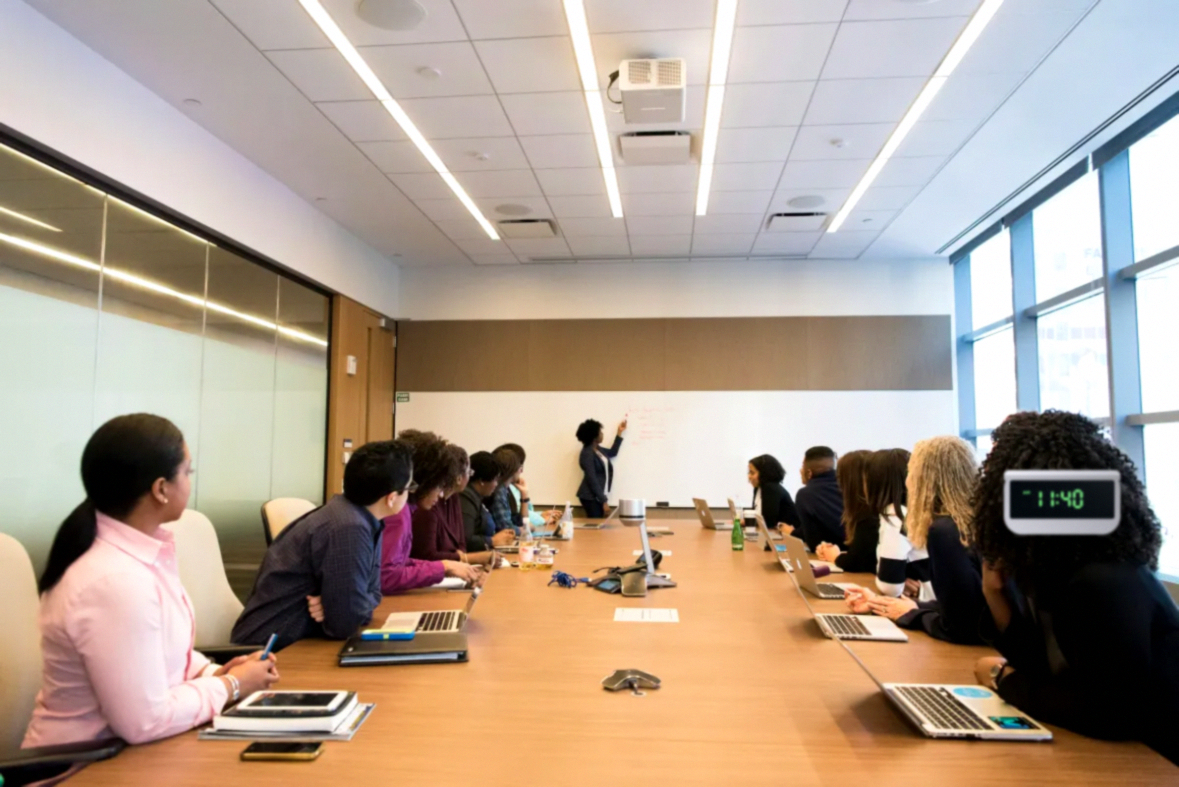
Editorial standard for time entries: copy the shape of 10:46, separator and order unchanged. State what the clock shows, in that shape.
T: 11:40
